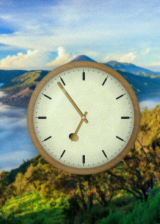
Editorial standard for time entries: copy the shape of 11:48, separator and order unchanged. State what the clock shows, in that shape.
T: 6:54
